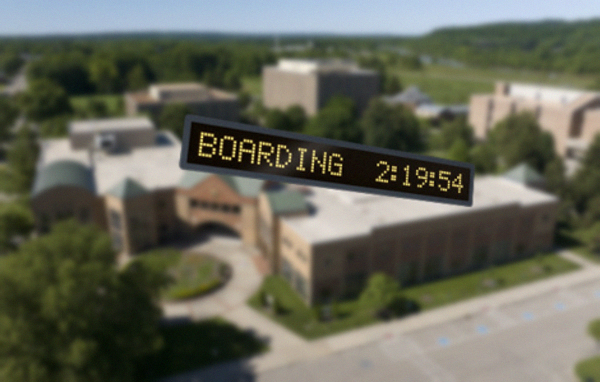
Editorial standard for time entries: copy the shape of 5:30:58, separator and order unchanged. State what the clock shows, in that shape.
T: 2:19:54
